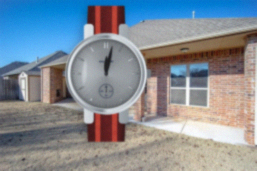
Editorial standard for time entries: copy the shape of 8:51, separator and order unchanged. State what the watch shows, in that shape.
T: 12:02
